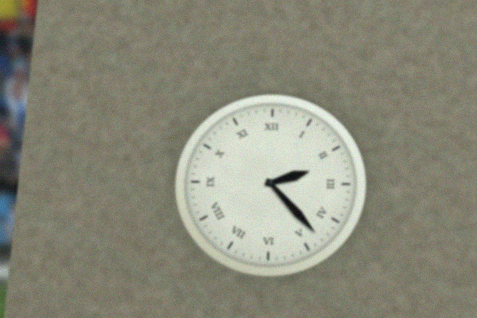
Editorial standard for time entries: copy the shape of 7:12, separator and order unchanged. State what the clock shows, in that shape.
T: 2:23
